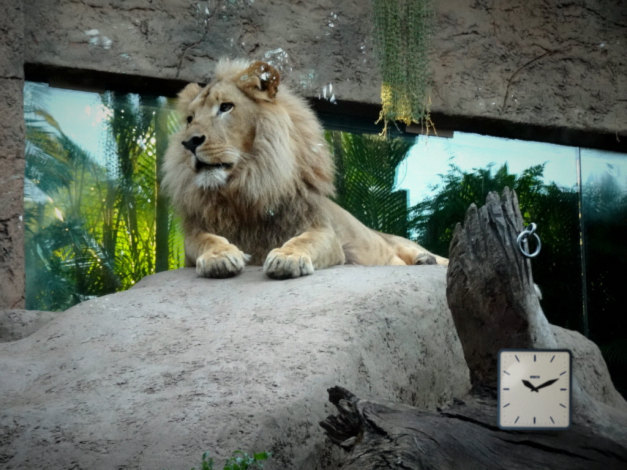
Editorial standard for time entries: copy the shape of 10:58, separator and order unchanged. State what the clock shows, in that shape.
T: 10:11
